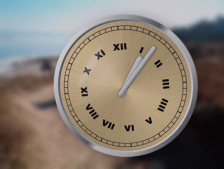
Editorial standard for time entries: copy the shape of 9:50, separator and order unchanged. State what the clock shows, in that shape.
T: 1:07
